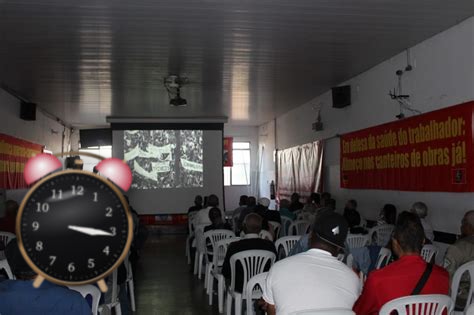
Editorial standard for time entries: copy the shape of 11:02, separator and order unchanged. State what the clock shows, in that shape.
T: 3:16
